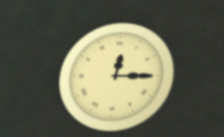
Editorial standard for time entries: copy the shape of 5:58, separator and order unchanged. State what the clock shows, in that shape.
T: 12:15
